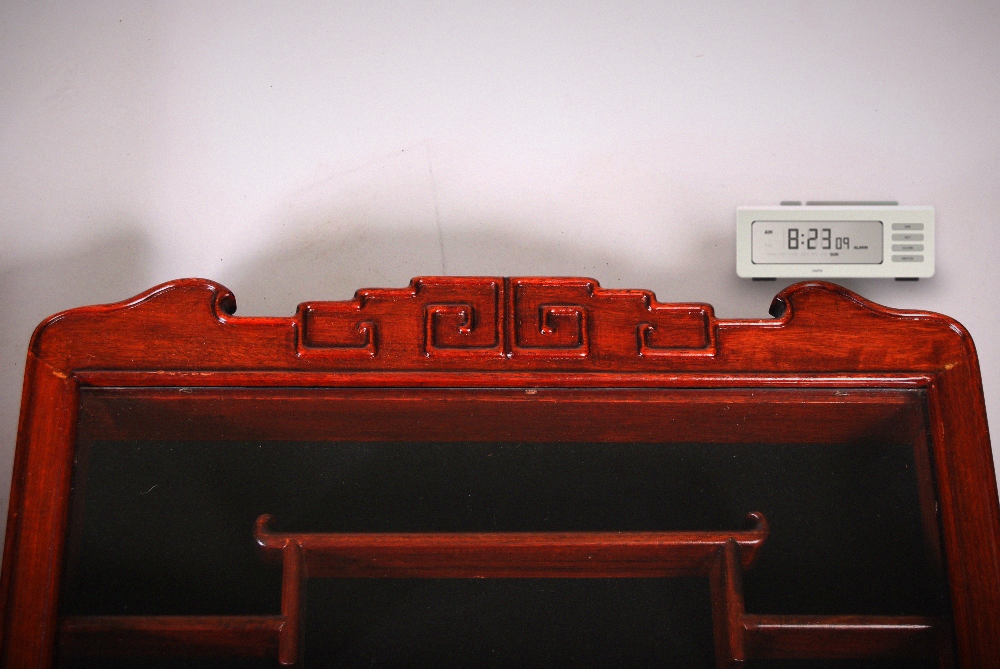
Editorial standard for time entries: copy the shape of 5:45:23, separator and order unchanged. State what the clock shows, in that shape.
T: 8:23:09
